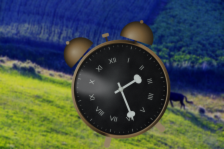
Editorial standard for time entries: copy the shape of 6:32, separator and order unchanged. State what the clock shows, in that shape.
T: 2:29
